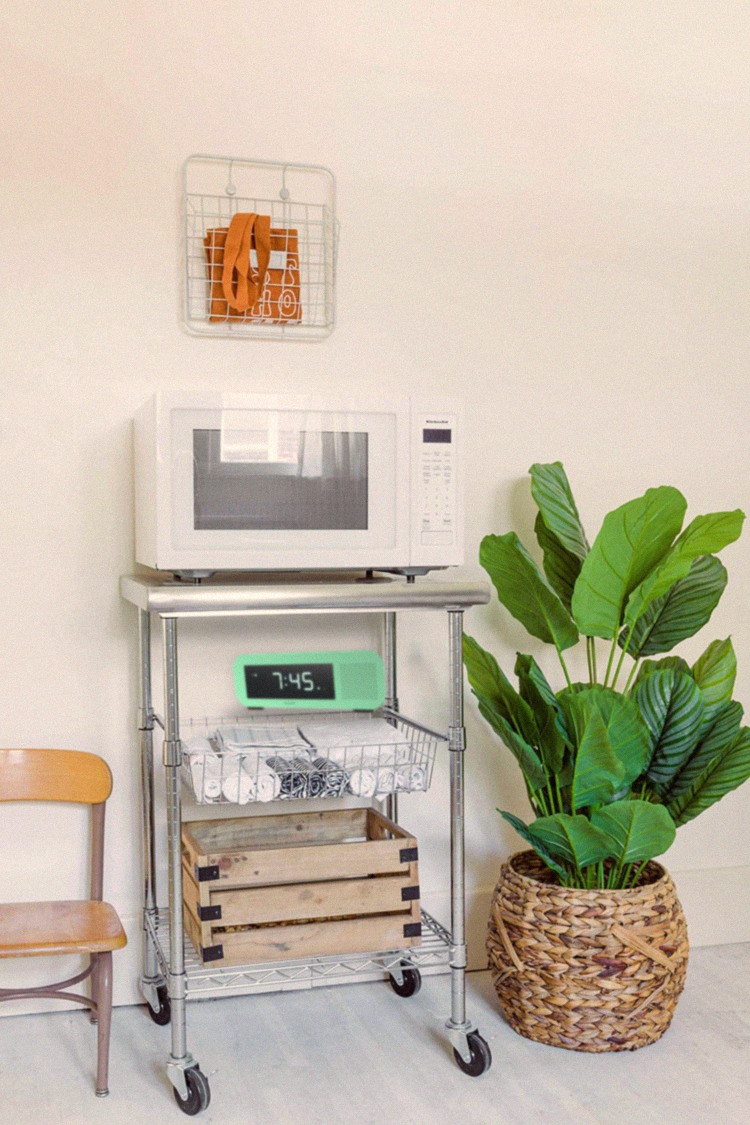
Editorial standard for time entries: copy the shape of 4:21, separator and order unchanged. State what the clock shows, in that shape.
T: 7:45
